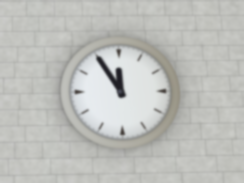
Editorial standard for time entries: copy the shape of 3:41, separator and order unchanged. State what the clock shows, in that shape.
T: 11:55
